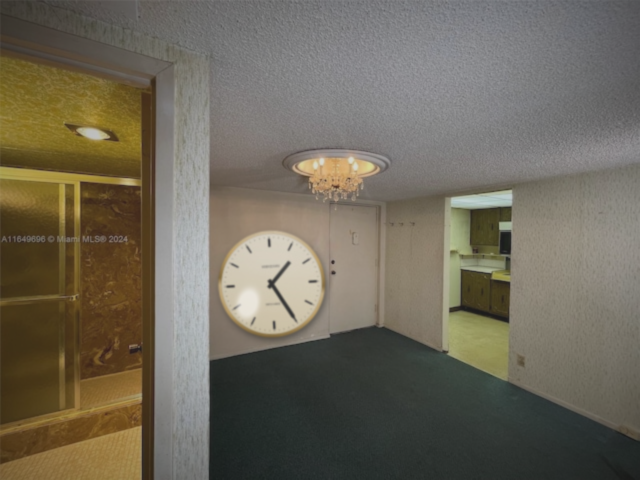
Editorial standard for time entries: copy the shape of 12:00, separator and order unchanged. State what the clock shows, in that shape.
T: 1:25
